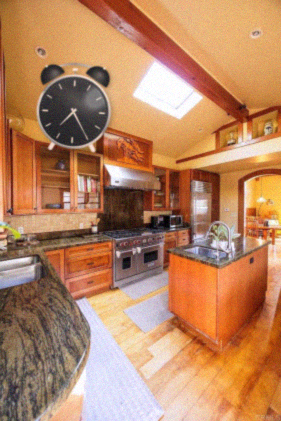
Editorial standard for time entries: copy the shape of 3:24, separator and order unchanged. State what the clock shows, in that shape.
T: 7:25
